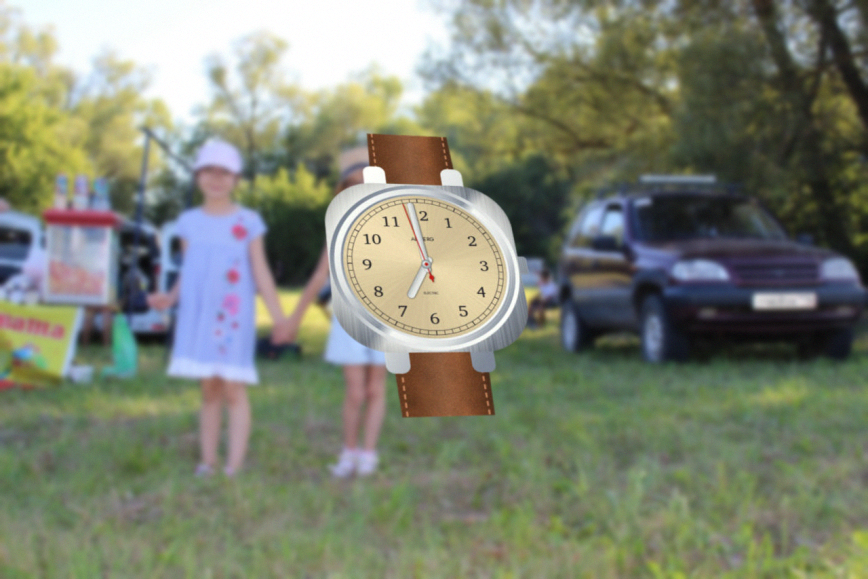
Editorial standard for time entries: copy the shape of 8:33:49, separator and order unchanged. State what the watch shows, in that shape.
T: 6:58:58
